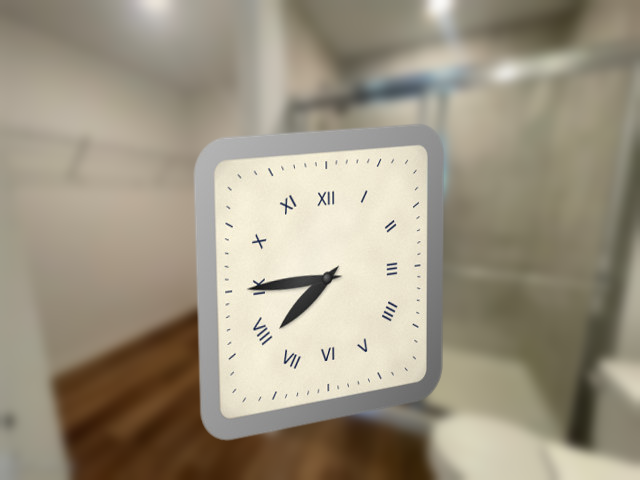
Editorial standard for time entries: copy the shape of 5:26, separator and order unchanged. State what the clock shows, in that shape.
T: 7:45
